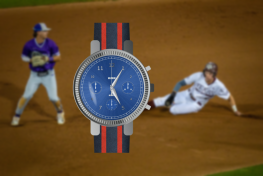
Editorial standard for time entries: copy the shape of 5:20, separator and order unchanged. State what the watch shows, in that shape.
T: 5:05
